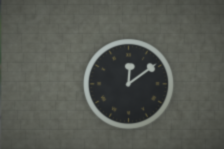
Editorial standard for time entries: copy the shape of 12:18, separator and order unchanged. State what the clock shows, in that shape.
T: 12:09
